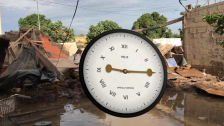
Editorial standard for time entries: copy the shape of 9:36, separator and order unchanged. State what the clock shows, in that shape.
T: 9:15
